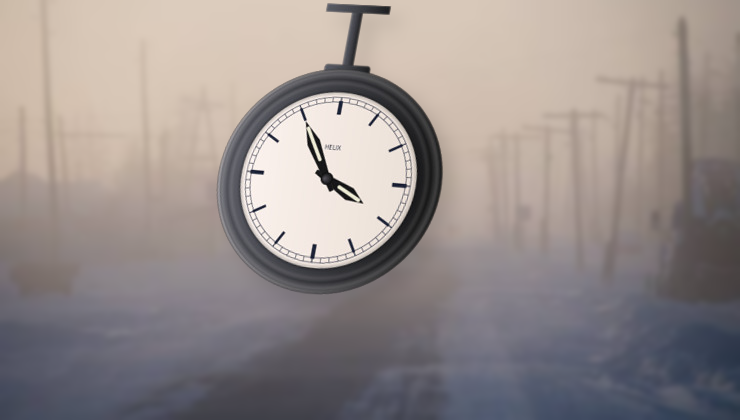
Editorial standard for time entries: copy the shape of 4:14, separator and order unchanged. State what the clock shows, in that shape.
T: 3:55
